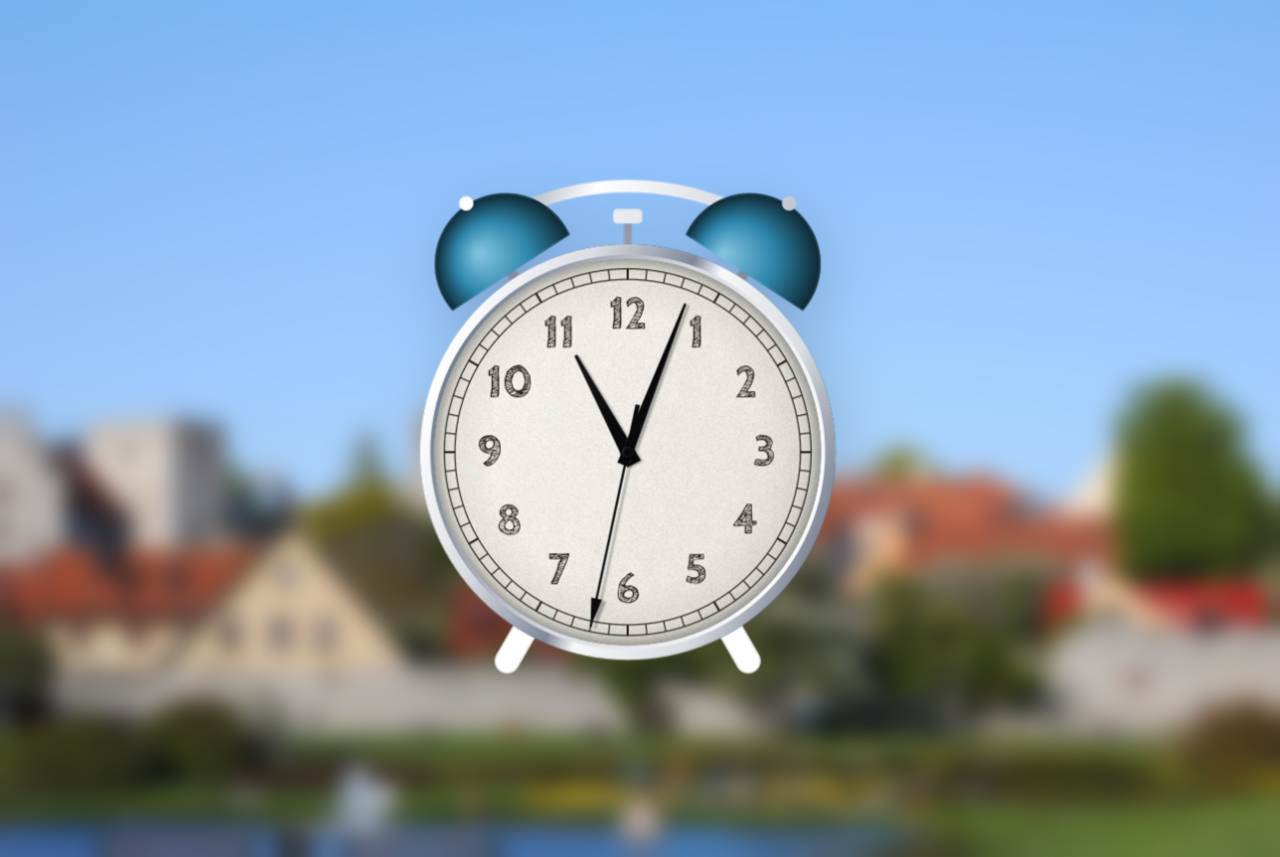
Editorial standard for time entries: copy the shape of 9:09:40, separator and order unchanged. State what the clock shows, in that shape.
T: 11:03:32
